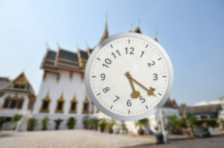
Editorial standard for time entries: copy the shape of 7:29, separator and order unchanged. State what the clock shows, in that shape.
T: 5:21
